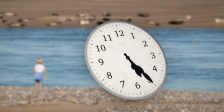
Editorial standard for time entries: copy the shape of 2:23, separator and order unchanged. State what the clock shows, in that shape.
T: 5:25
